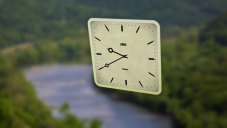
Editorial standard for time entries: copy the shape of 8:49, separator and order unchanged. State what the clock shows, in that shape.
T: 9:40
